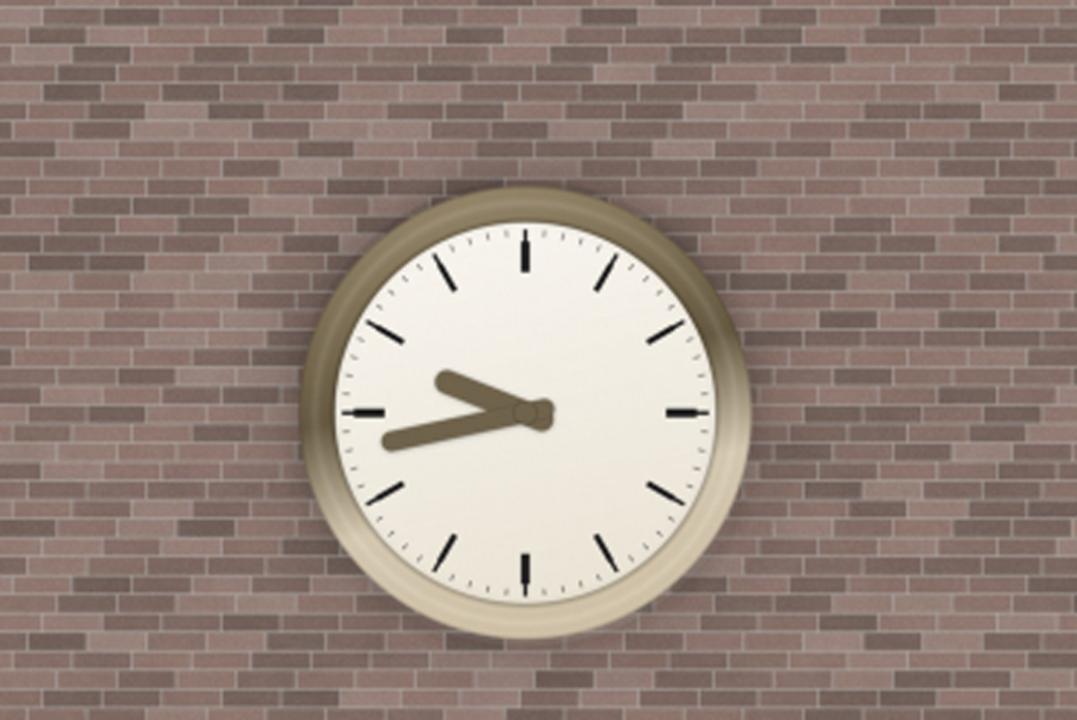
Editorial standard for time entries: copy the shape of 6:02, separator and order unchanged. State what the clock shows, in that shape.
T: 9:43
